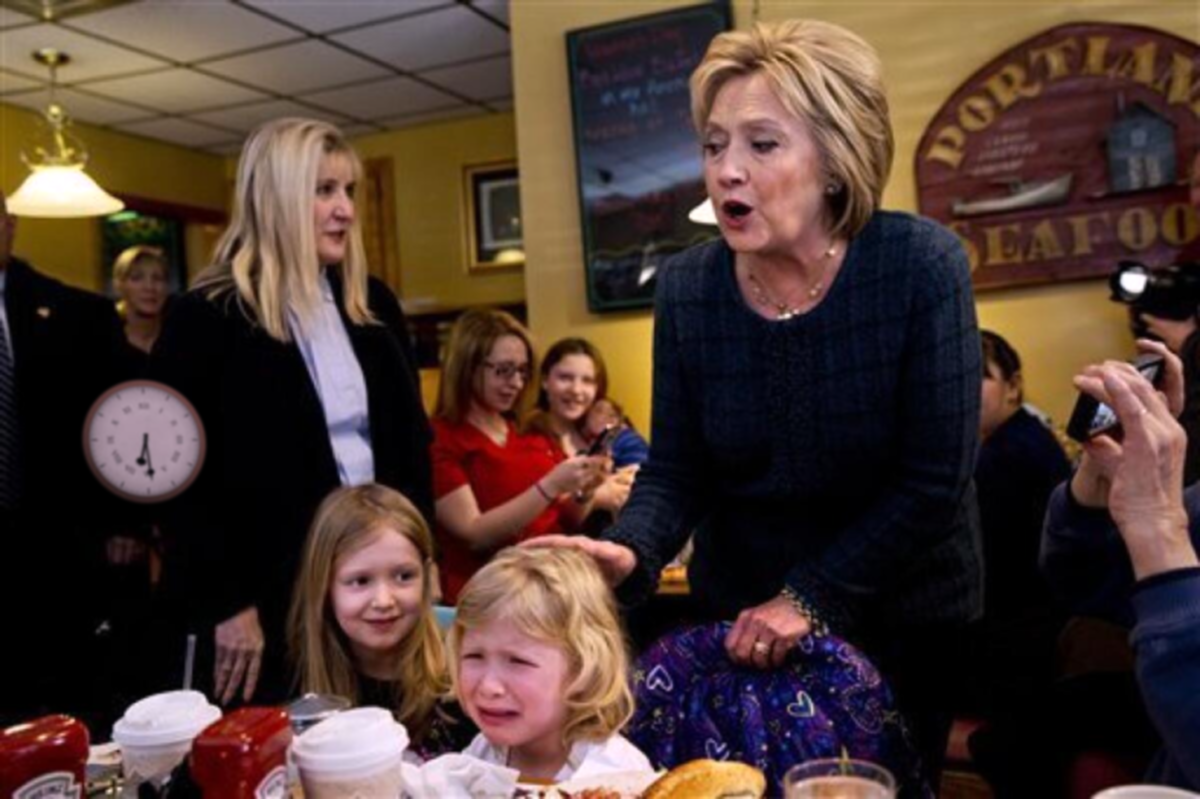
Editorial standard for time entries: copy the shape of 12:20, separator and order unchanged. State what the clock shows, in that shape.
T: 6:29
